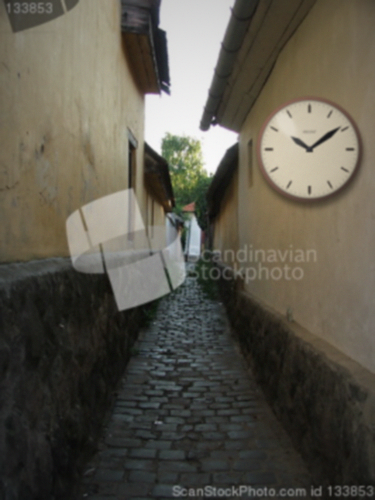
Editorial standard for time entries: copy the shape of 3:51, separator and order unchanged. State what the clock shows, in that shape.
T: 10:09
